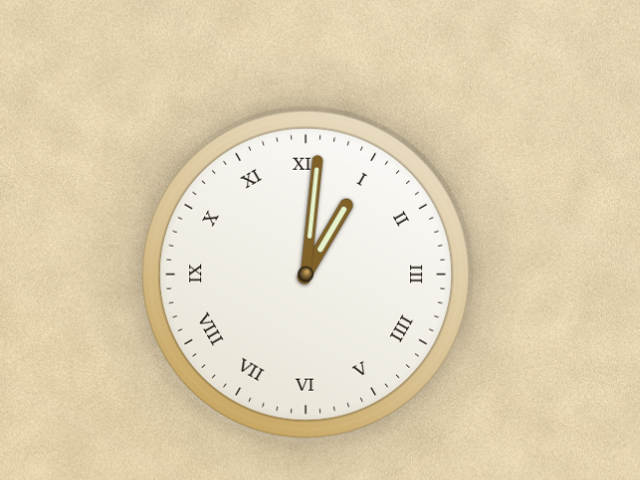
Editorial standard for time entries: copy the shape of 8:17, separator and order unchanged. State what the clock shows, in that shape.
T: 1:01
